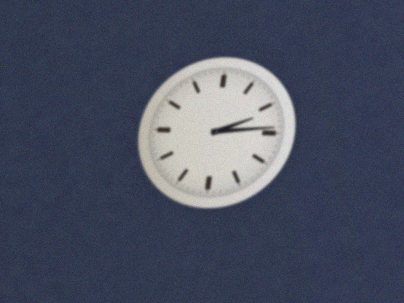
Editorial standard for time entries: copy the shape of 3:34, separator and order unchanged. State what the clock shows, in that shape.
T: 2:14
